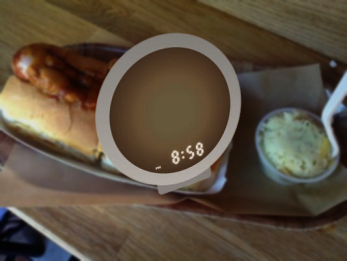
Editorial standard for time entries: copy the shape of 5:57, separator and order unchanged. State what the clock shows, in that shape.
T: 8:58
